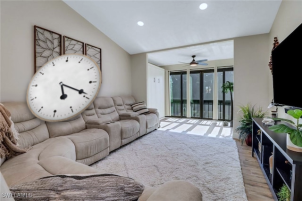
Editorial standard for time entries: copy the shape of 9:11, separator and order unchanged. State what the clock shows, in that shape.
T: 5:19
